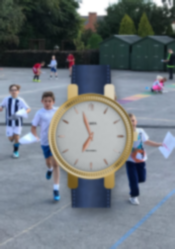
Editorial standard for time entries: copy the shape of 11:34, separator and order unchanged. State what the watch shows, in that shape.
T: 6:57
